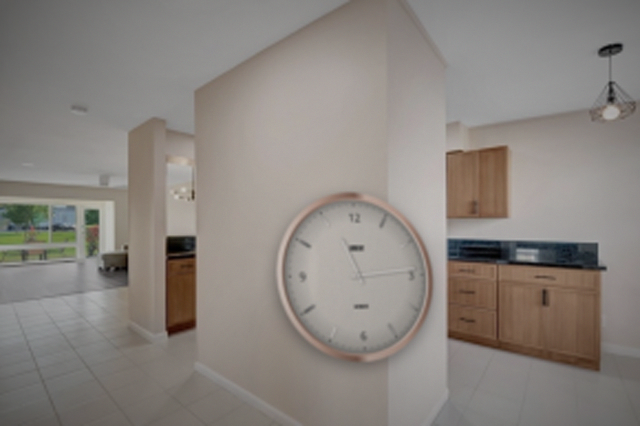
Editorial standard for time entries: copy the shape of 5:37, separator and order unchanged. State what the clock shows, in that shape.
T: 11:14
